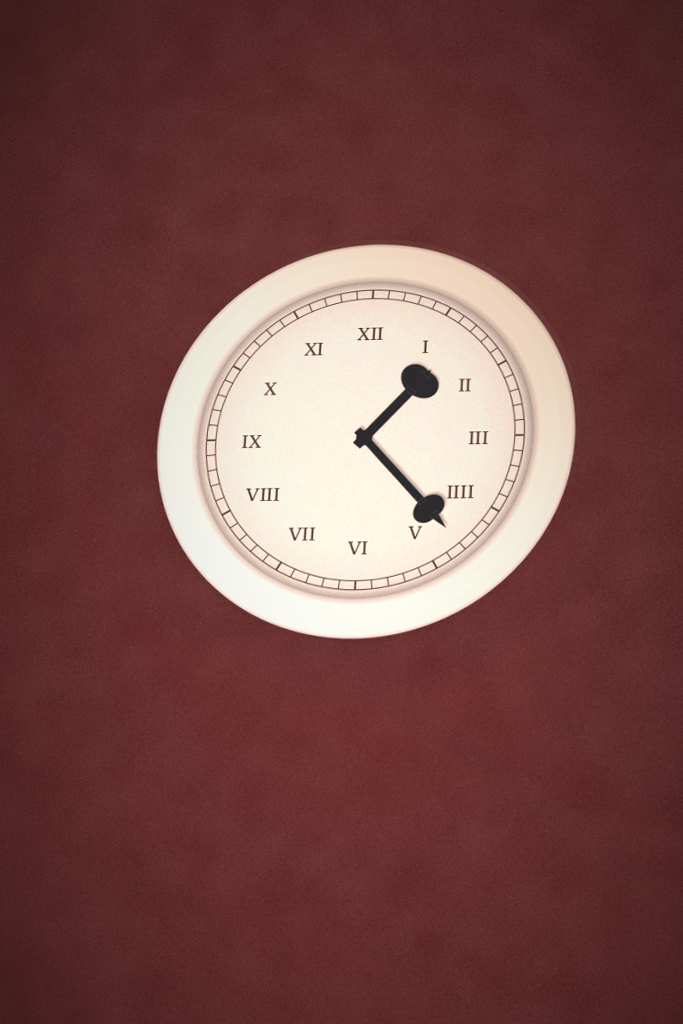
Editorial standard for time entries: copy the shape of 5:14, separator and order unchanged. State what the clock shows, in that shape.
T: 1:23
